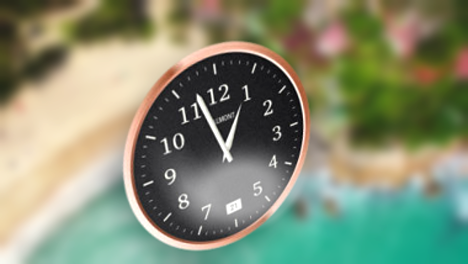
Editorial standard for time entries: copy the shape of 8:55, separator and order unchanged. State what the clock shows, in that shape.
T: 12:57
